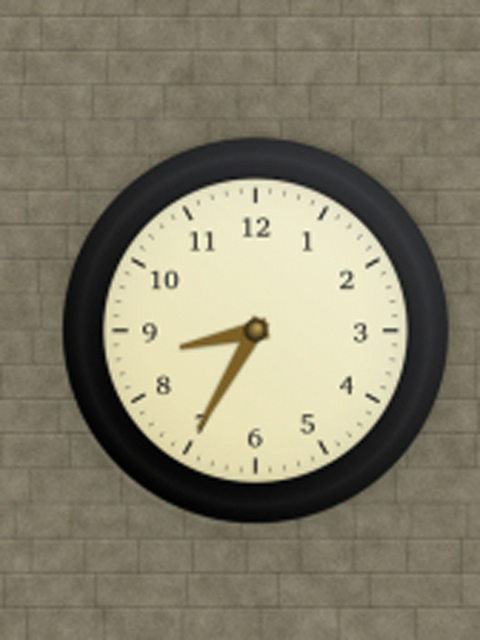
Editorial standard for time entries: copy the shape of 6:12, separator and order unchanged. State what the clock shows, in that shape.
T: 8:35
